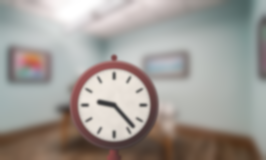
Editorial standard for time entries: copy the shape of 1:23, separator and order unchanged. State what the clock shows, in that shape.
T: 9:23
